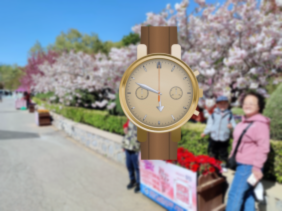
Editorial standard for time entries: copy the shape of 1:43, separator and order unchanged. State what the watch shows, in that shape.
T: 5:49
